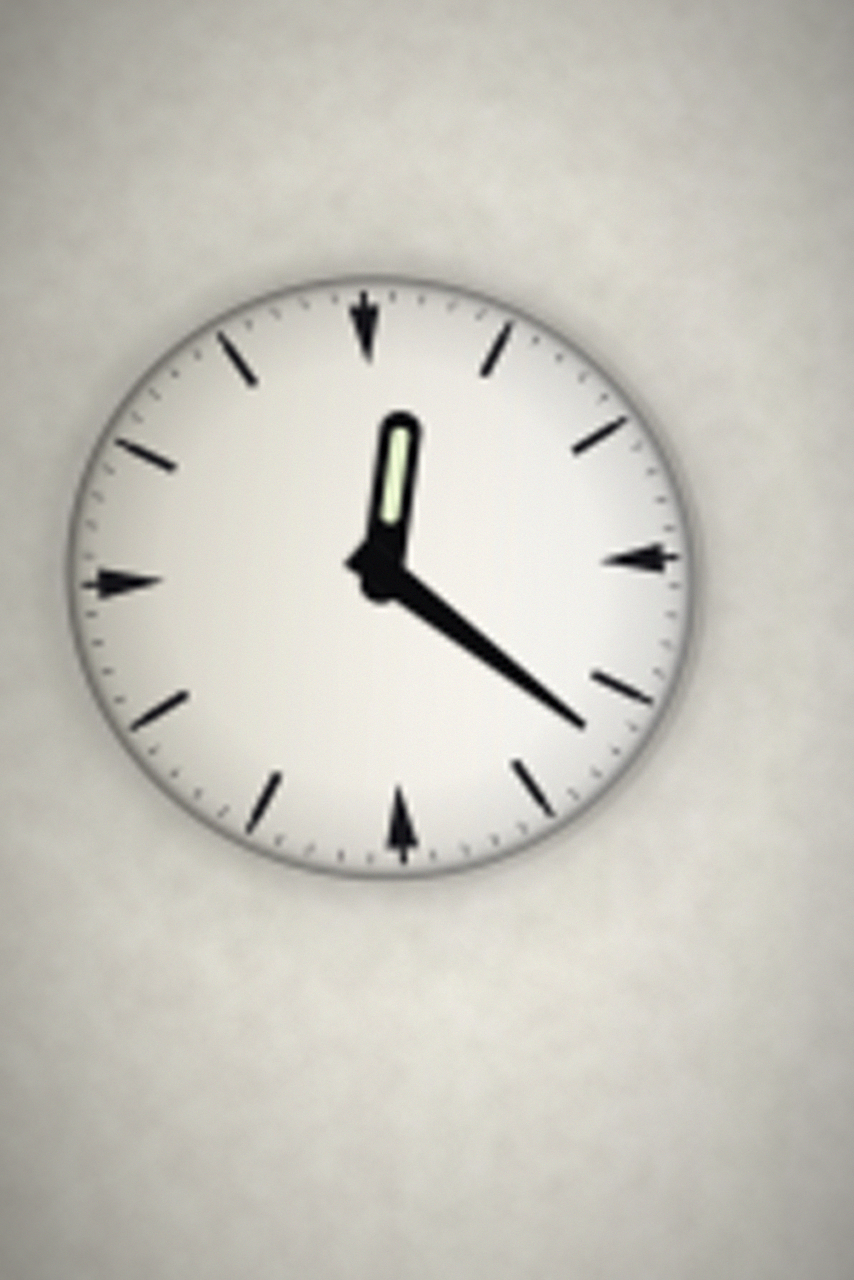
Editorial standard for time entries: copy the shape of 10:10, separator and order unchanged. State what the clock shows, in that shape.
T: 12:22
